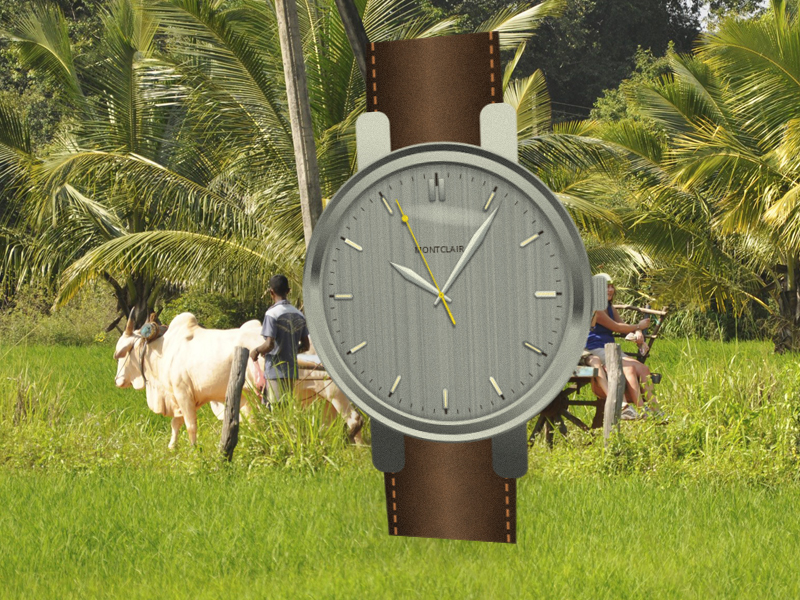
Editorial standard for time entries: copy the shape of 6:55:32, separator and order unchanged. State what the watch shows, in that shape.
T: 10:05:56
